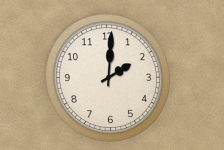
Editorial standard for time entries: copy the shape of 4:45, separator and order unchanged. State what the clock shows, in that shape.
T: 2:01
